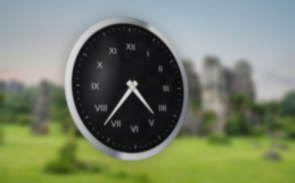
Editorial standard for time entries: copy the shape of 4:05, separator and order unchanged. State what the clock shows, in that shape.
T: 4:37
